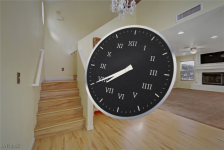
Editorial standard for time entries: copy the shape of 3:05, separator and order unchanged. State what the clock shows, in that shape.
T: 7:40
